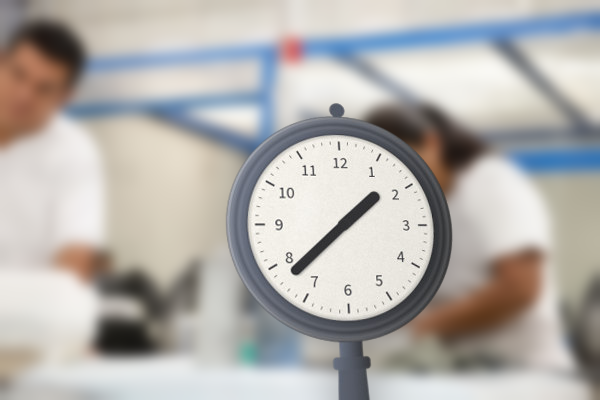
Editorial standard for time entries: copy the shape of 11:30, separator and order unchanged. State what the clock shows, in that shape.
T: 1:38
